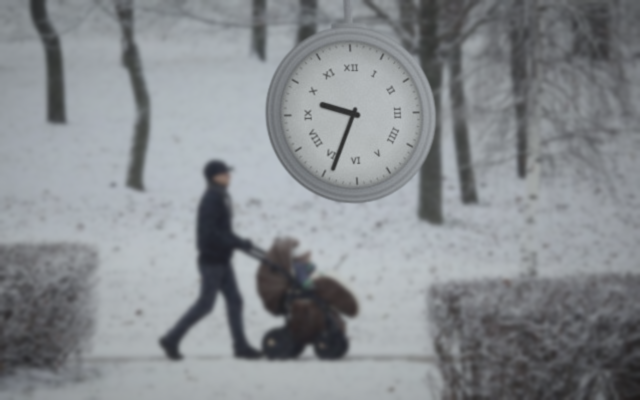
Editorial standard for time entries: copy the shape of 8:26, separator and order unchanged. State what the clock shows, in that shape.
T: 9:34
